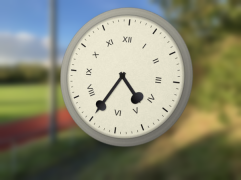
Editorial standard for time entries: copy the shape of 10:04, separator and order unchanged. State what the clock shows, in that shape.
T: 4:35
